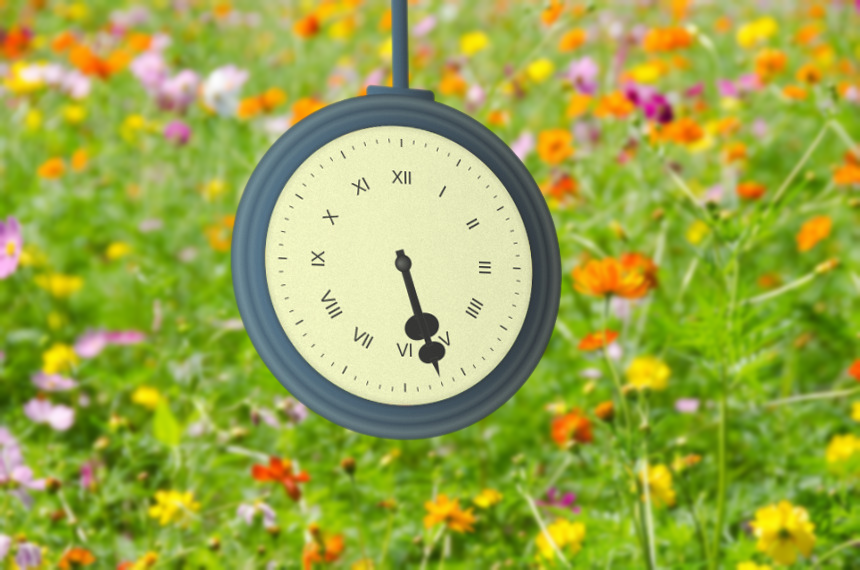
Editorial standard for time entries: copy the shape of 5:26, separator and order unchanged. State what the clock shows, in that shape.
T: 5:27
